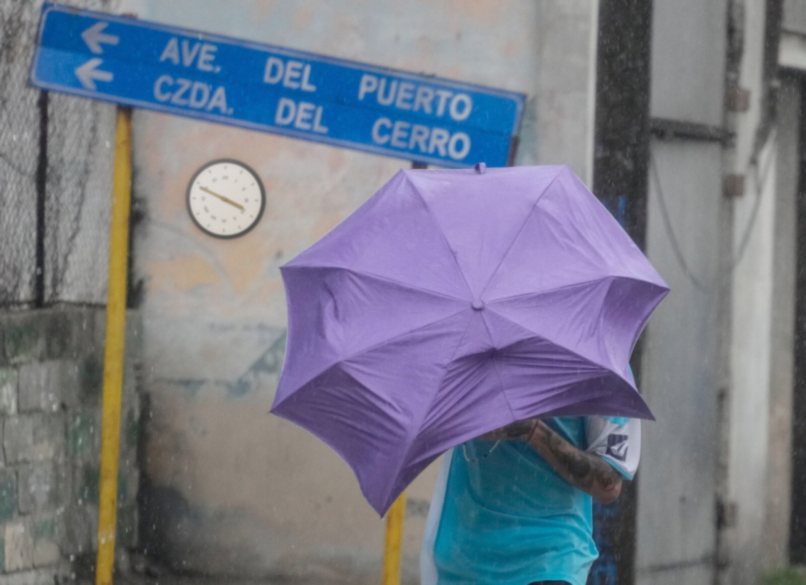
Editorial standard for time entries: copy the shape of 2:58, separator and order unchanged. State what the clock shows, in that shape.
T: 3:49
